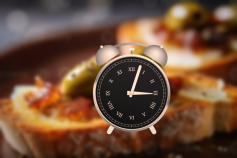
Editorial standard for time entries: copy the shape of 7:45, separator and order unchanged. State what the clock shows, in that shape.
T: 3:03
